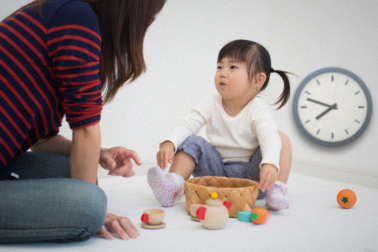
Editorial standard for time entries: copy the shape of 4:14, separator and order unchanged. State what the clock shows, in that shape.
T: 7:48
